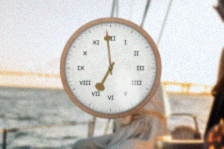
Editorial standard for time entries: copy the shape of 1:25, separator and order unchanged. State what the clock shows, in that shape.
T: 6:59
